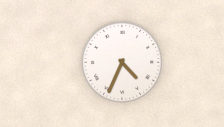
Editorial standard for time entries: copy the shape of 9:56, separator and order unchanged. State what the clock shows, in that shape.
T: 4:34
